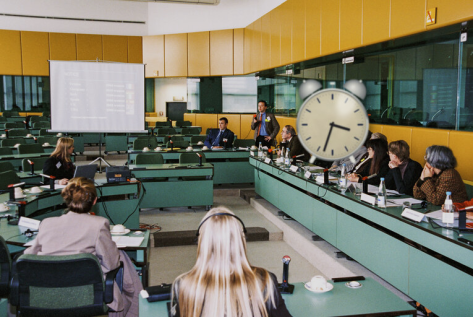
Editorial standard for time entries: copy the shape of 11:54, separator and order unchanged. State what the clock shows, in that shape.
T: 3:33
